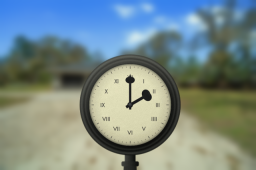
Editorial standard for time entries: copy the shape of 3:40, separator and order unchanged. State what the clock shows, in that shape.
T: 2:00
